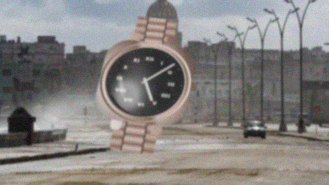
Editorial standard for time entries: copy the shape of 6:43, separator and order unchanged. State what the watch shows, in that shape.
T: 5:08
